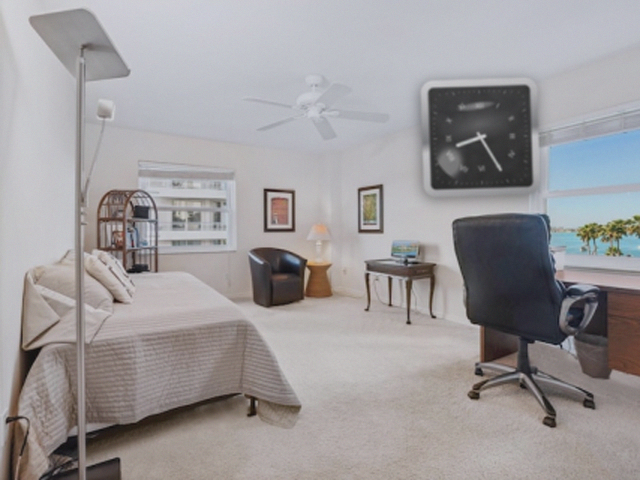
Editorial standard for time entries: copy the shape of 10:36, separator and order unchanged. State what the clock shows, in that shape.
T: 8:25
